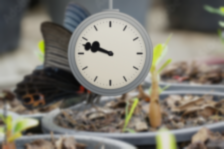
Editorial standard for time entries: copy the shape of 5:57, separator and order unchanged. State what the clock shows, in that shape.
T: 9:48
